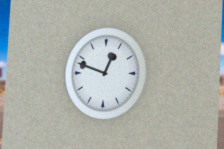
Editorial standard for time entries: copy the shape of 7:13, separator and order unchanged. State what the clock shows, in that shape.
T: 12:48
